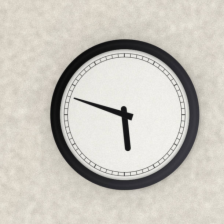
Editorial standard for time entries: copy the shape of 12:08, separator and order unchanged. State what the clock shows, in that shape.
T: 5:48
